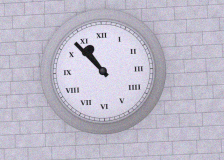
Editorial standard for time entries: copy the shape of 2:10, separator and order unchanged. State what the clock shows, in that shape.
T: 10:53
